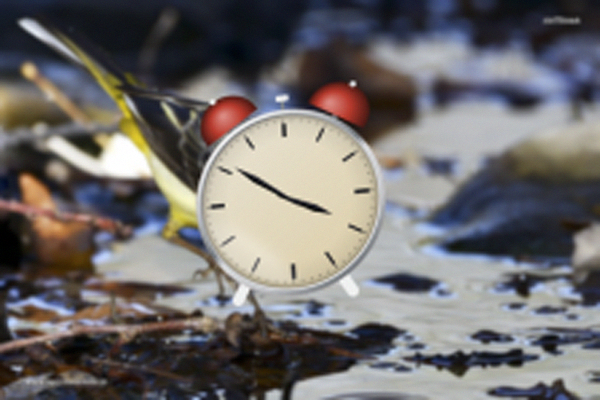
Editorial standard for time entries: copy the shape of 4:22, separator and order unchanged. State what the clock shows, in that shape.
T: 3:51
